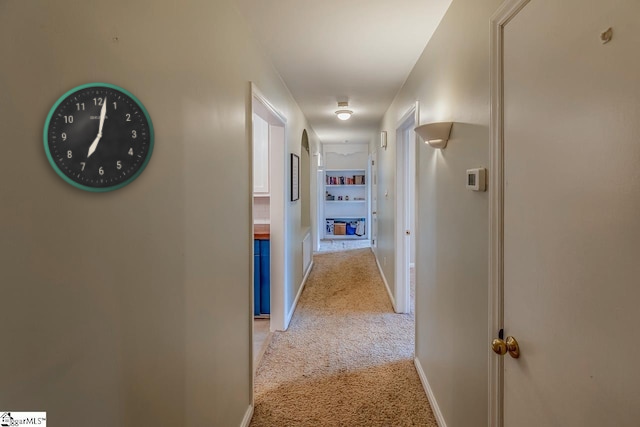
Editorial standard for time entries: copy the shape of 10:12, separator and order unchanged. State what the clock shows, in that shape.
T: 7:02
